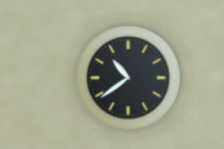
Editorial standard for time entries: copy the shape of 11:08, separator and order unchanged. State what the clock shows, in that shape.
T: 10:39
